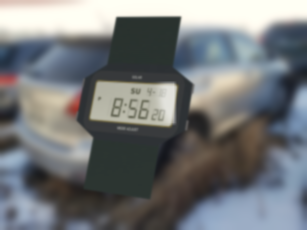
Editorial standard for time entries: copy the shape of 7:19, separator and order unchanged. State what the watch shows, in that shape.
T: 8:56
